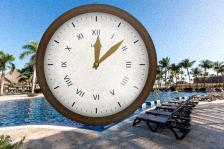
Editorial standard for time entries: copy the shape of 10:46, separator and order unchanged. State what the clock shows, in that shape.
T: 12:08
